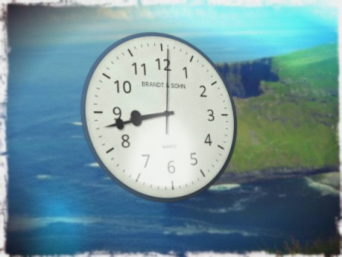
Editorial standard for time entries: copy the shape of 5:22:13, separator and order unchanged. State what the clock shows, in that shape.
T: 8:43:01
